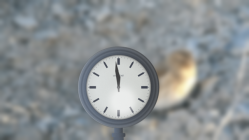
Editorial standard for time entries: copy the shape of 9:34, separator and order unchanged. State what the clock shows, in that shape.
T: 11:59
